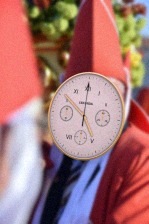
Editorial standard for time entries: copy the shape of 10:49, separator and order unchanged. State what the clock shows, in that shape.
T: 4:51
